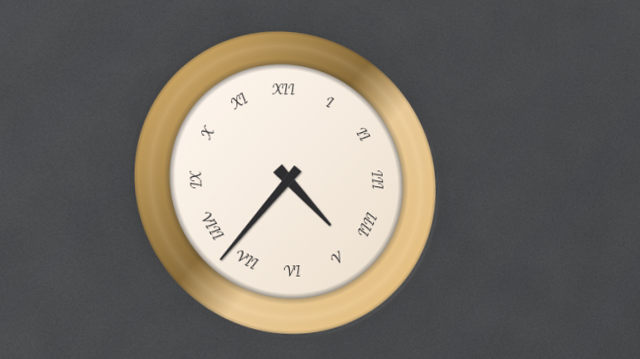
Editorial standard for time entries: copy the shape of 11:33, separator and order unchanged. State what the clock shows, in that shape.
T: 4:37
